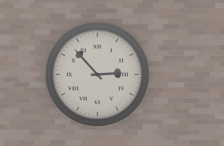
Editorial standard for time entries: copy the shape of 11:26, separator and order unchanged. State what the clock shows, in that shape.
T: 2:53
